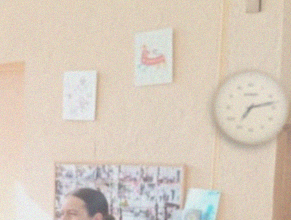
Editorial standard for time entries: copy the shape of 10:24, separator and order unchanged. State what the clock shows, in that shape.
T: 7:13
